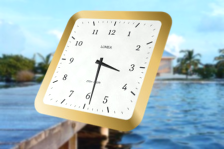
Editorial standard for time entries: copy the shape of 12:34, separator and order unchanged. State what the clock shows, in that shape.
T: 3:29
